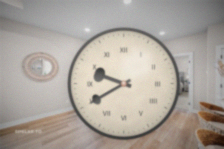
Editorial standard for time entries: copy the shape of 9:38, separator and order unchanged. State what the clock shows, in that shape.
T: 9:40
